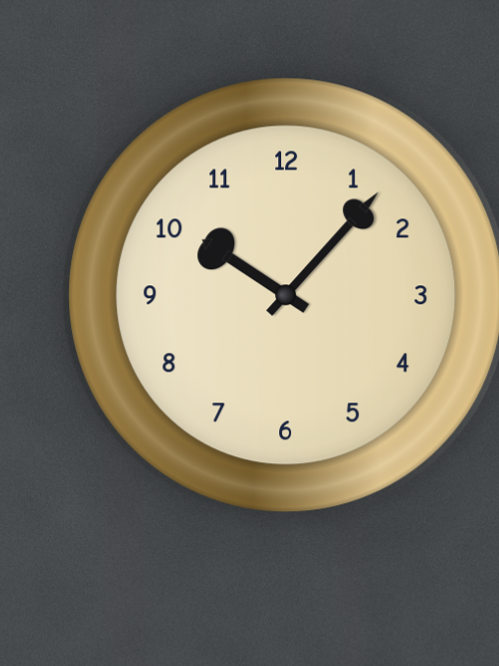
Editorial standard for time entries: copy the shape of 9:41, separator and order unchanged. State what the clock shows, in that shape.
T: 10:07
